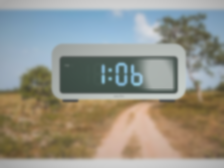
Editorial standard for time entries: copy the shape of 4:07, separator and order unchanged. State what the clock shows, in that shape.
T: 1:06
